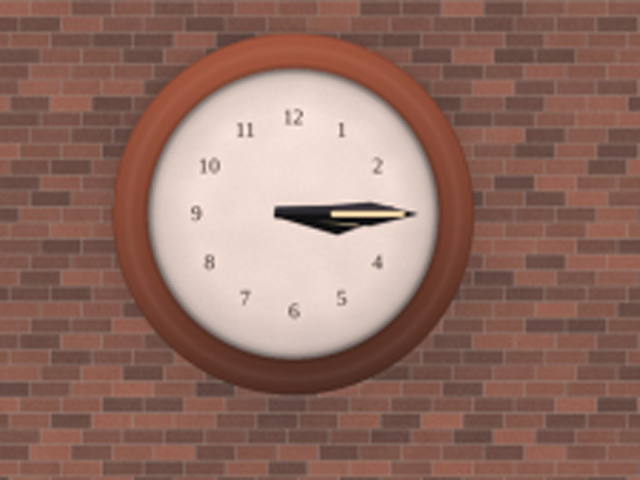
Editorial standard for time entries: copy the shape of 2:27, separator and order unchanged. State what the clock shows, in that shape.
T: 3:15
